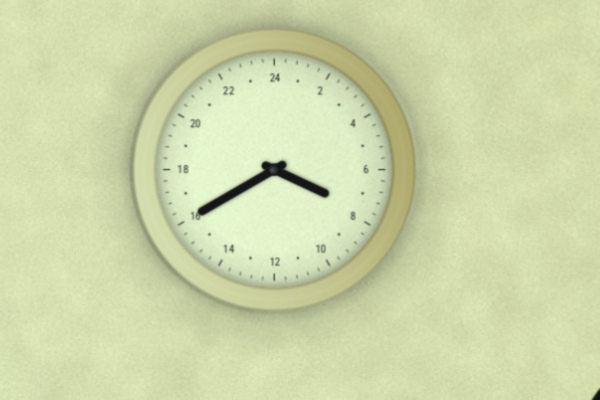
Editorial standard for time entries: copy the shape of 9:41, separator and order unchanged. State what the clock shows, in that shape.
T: 7:40
